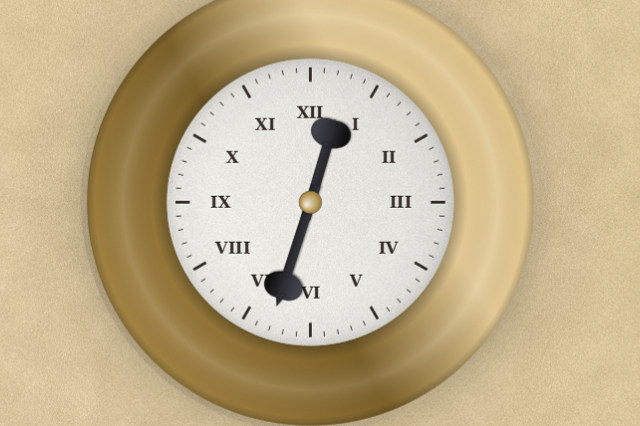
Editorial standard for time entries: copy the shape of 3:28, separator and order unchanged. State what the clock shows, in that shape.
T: 12:33
